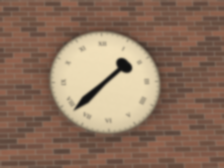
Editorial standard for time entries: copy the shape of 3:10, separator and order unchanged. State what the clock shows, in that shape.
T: 1:38
